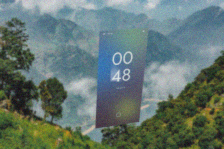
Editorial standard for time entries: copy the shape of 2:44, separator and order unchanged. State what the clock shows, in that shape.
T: 0:48
